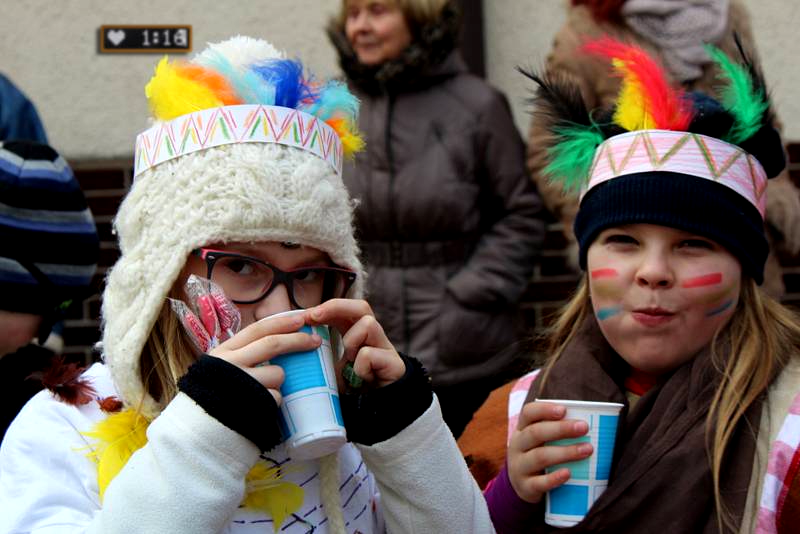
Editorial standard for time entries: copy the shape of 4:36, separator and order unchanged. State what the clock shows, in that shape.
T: 1:16
